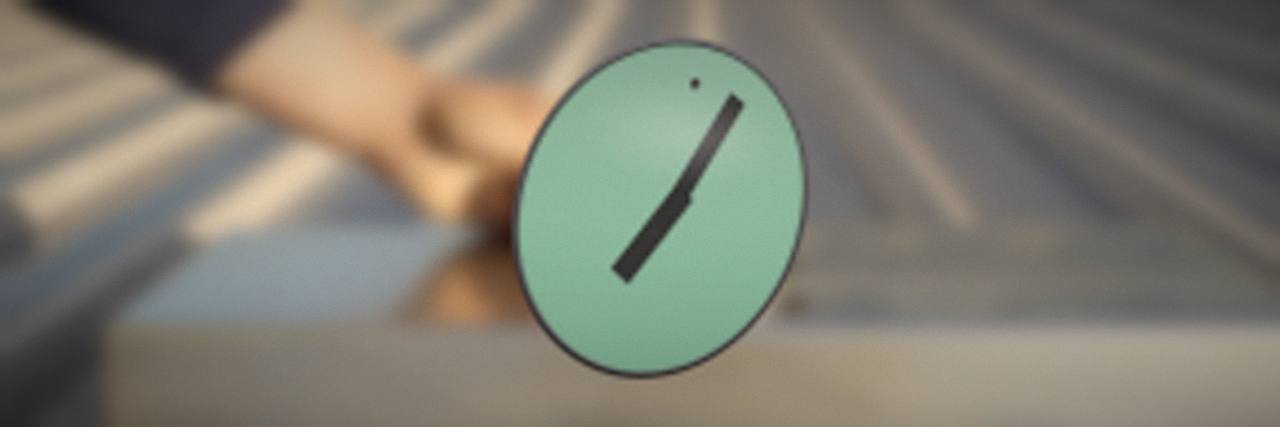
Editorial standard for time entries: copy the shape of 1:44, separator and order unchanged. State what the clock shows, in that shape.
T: 7:04
